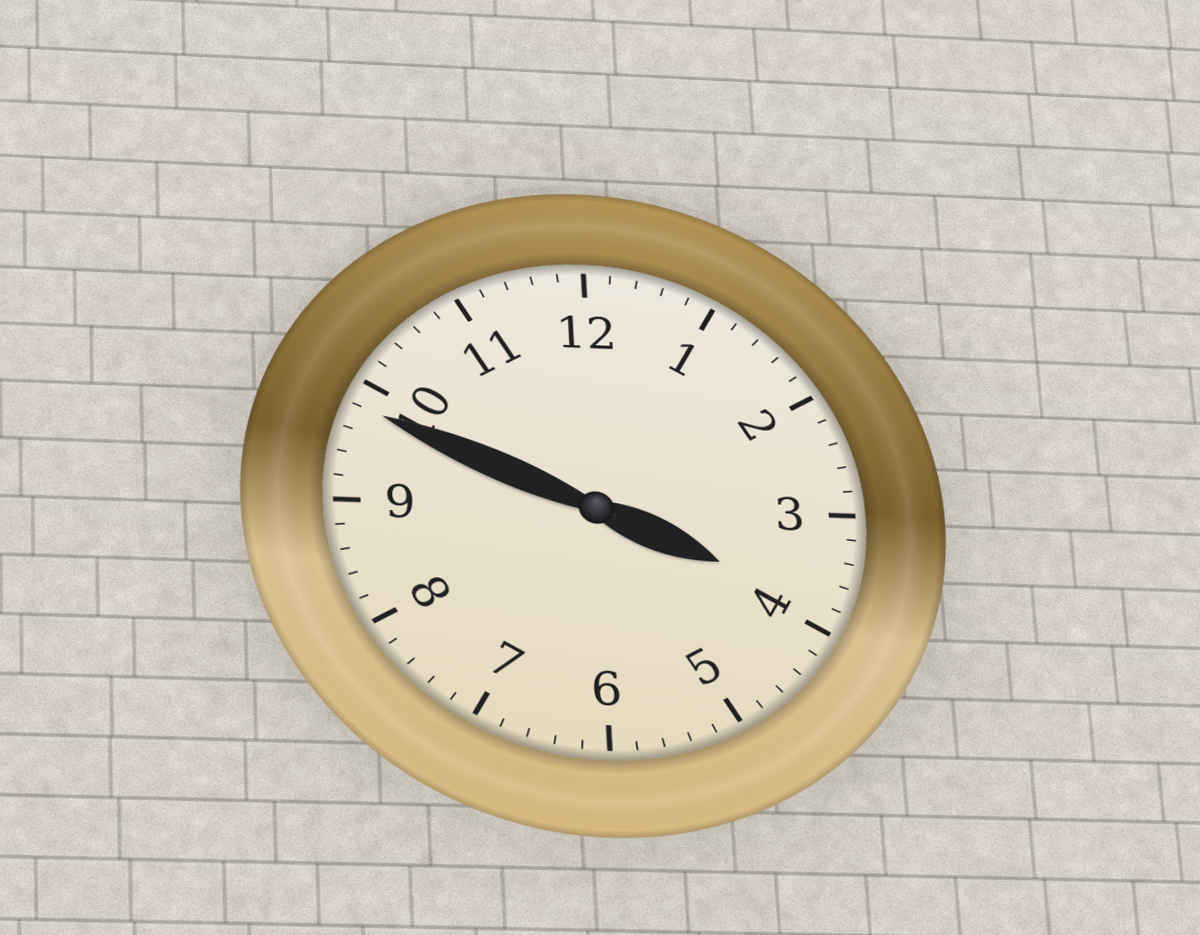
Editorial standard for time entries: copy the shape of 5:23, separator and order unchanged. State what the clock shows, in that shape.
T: 3:49
